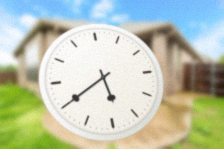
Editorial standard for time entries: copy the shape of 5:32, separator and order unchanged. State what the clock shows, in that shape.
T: 5:40
